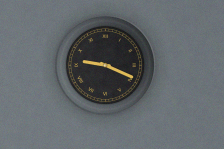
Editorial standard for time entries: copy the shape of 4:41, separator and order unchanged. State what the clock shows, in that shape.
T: 9:19
